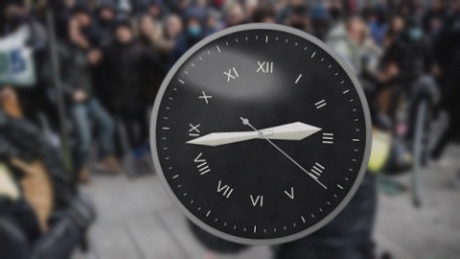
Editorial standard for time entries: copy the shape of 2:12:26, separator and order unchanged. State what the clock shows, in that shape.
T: 2:43:21
